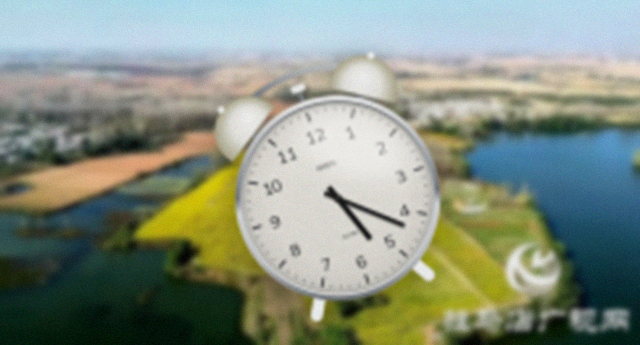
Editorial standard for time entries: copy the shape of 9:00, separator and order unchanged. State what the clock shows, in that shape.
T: 5:22
